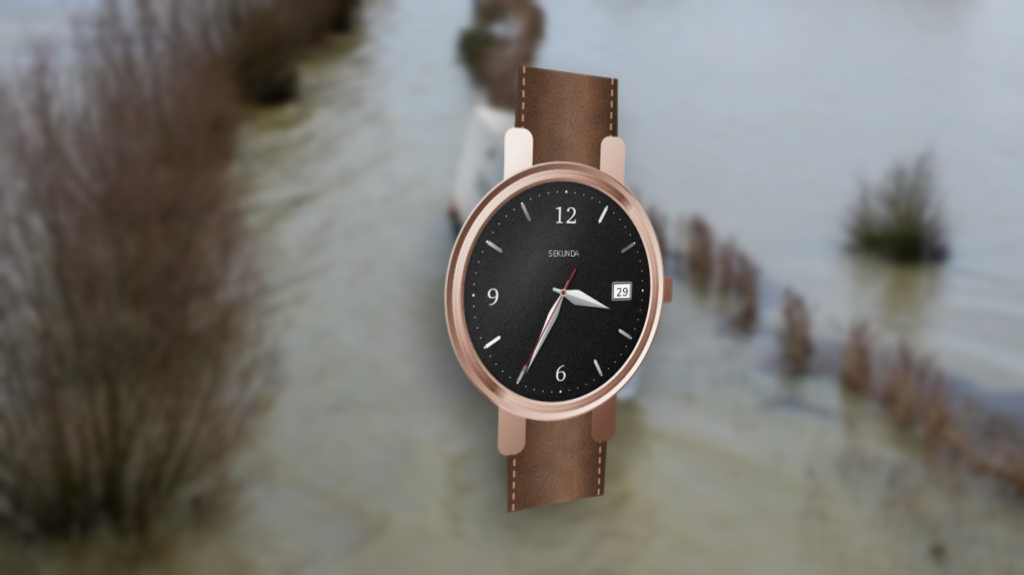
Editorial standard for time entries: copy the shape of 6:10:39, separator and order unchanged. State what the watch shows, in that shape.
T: 3:34:35
